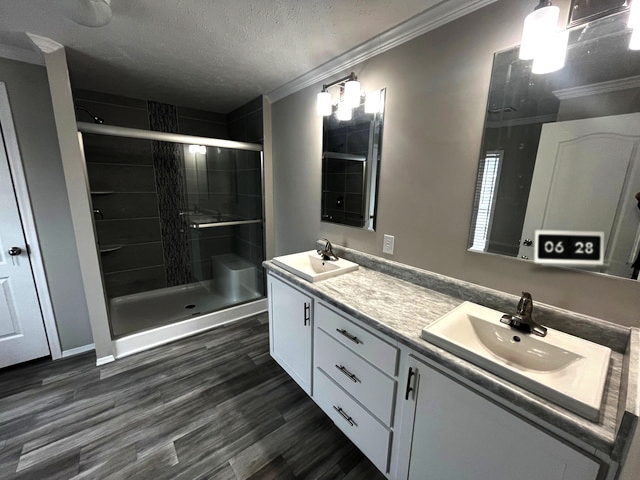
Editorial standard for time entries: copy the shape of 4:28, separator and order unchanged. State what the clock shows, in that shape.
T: 6:28
